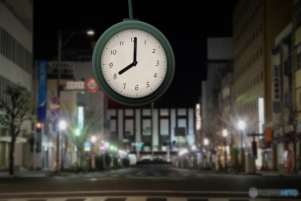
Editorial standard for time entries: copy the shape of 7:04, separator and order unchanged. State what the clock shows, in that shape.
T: 8:01
